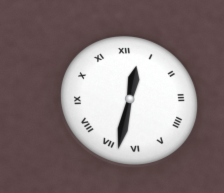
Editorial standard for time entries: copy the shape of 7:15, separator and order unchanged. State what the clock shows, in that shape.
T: 12:33
